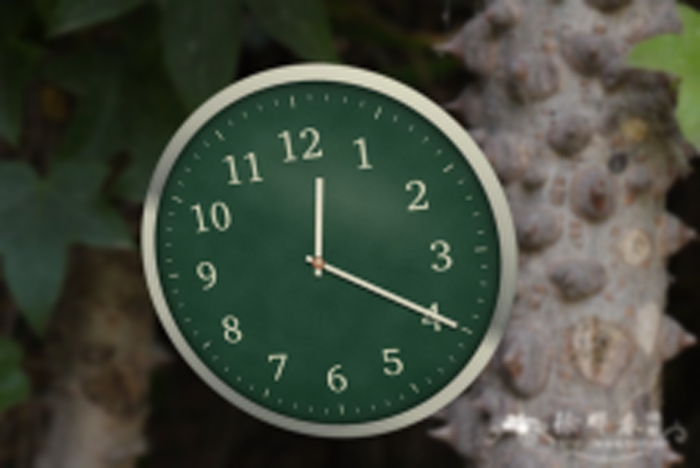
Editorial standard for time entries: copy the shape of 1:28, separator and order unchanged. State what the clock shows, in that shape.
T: 12:20
